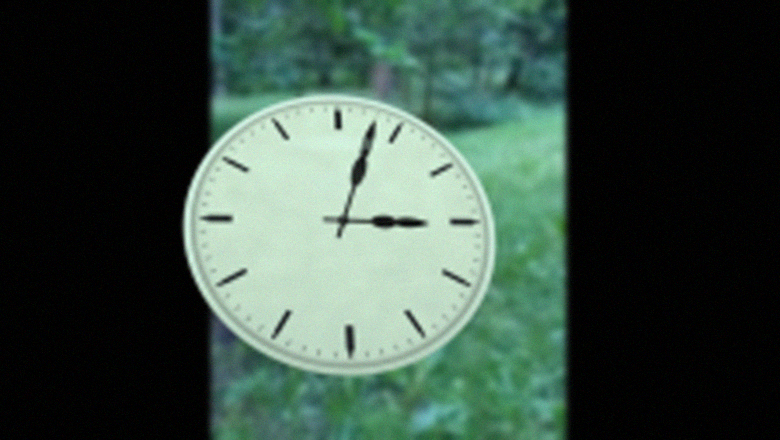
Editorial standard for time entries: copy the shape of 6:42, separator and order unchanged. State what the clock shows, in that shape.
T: 3:03
